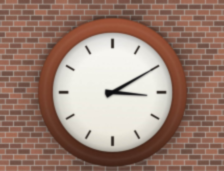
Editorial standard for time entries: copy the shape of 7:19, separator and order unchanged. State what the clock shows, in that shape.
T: 3:10
